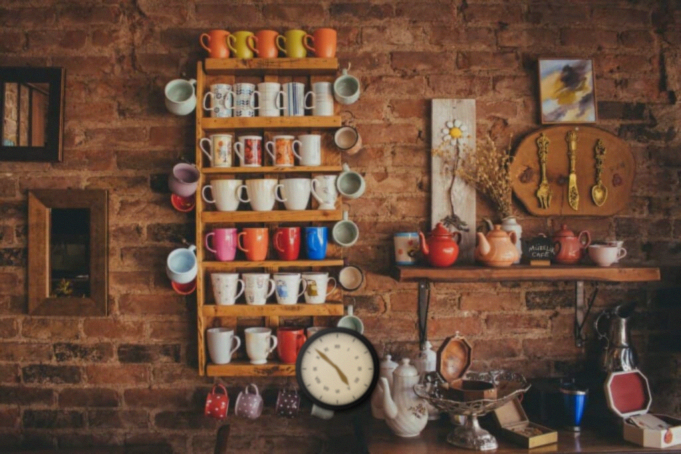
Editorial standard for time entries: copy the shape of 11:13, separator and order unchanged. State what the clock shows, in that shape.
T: 4:52
